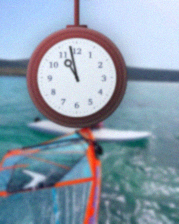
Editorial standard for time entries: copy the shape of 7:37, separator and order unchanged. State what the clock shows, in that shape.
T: 10:58
